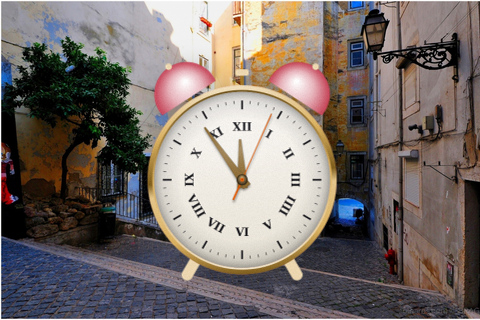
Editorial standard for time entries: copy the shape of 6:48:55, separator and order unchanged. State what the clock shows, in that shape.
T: 11:54:04
